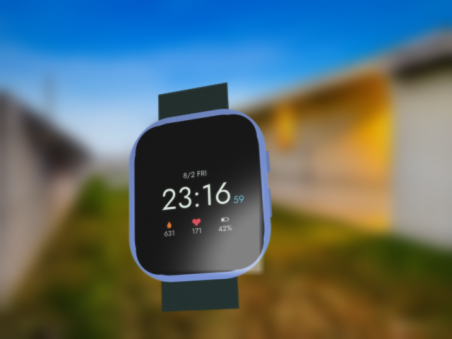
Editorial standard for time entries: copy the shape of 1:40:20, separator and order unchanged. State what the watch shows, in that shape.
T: 23:16:59
